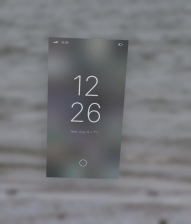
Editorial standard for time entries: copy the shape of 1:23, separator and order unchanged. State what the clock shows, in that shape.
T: 12:26
